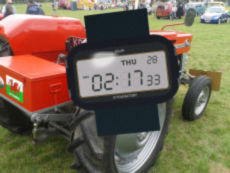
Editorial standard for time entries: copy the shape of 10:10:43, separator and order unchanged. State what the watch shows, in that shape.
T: 2:17:33
